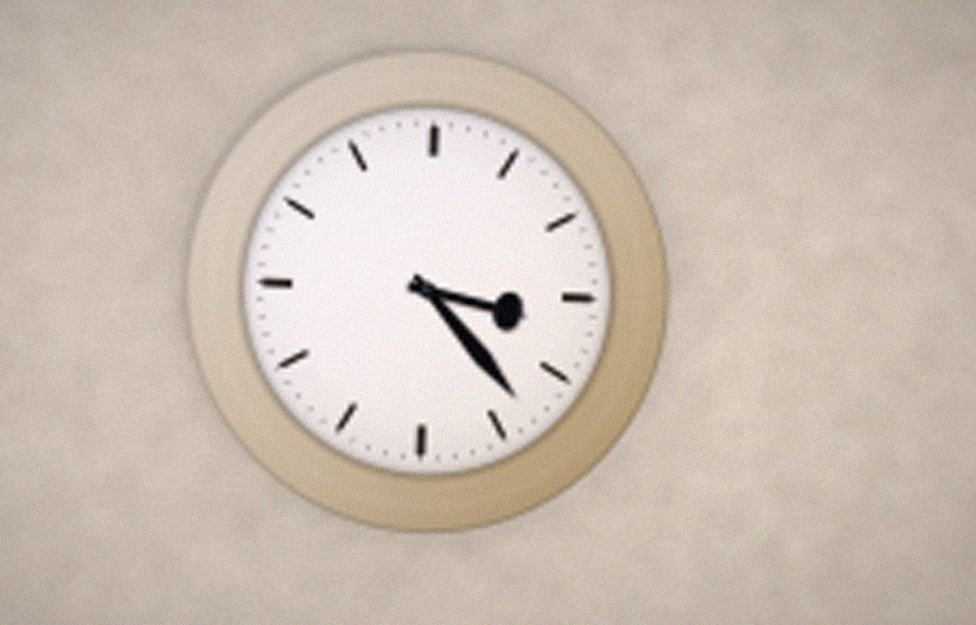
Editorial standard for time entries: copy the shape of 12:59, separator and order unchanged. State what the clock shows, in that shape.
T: 3:23
